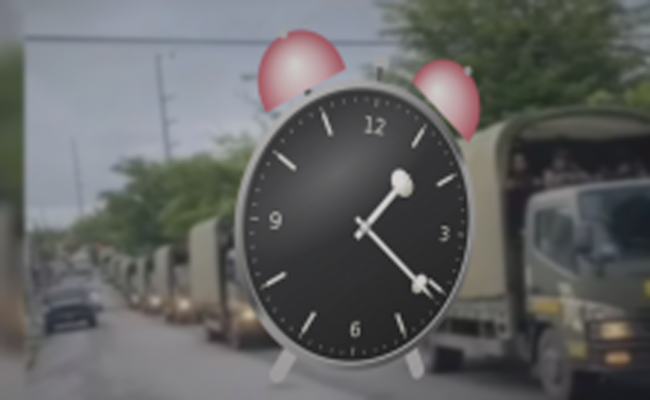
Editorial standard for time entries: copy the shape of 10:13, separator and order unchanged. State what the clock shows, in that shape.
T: 1:21
